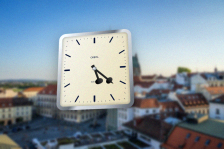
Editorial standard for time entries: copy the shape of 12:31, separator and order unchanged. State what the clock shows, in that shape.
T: 5:22
